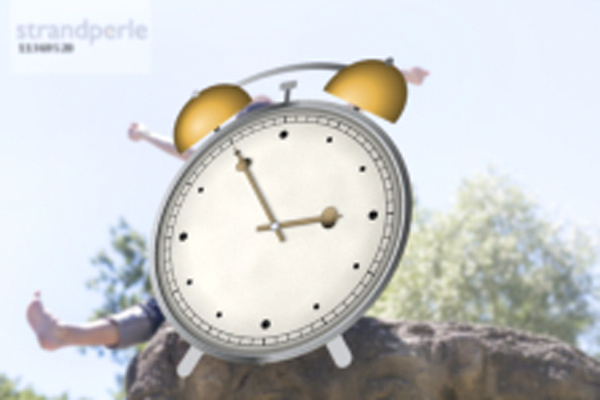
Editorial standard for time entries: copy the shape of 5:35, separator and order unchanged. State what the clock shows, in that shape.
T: 2:55
